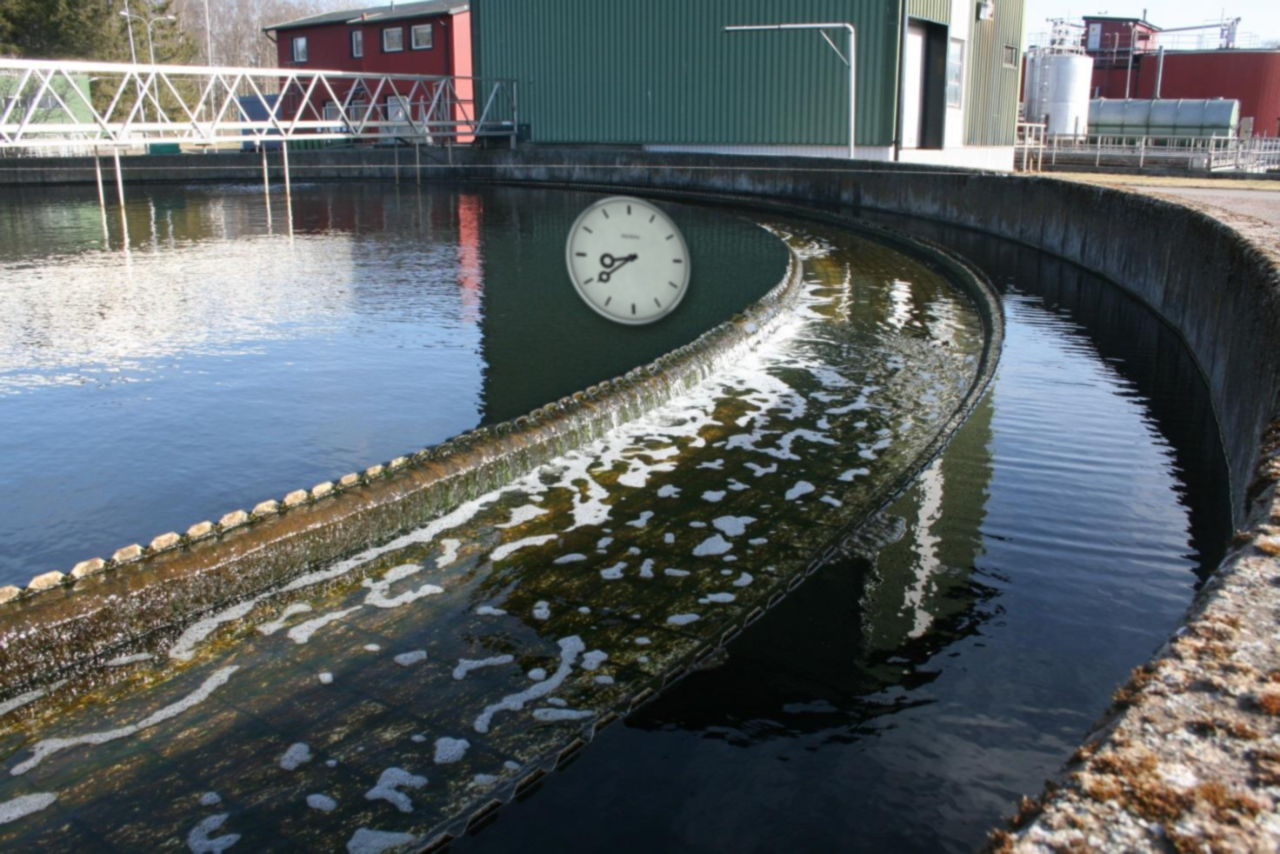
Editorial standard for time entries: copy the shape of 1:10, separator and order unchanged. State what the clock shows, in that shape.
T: 8:39
